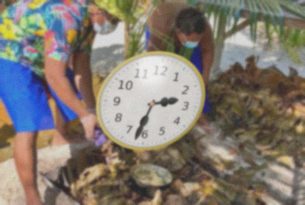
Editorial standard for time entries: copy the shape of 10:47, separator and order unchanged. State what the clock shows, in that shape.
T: 2:32
